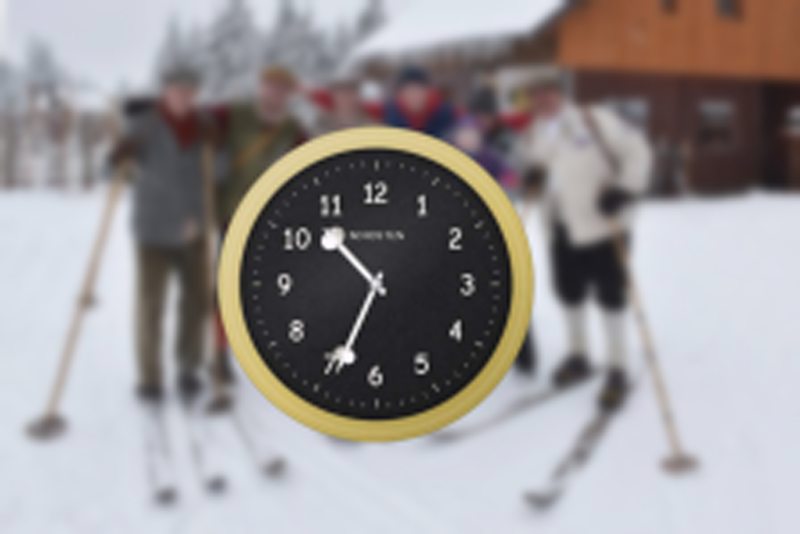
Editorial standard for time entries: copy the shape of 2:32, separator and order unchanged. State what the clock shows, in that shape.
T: 10:34
